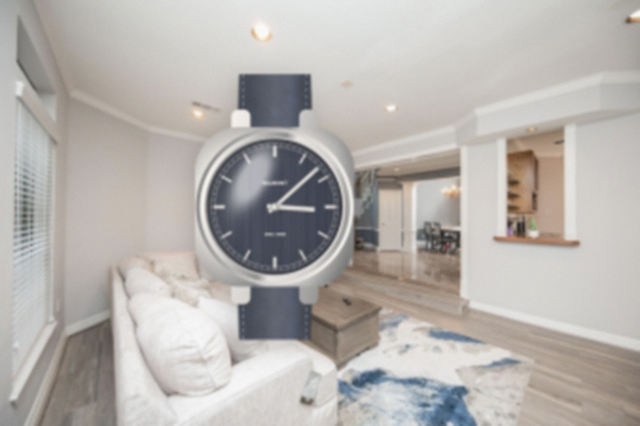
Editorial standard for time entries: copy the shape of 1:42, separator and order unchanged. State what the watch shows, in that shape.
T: 3:08
